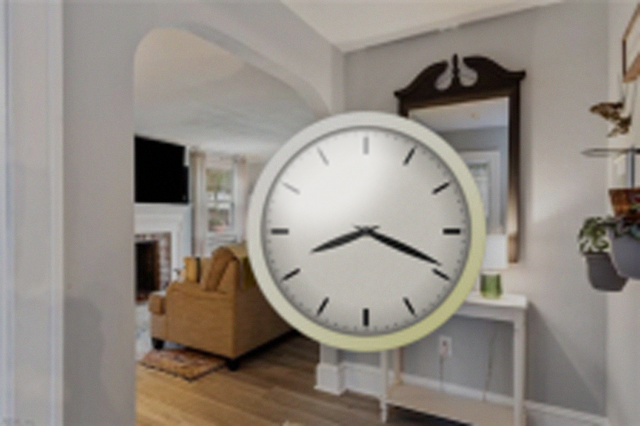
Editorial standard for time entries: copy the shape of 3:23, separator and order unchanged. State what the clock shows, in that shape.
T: 8:19
